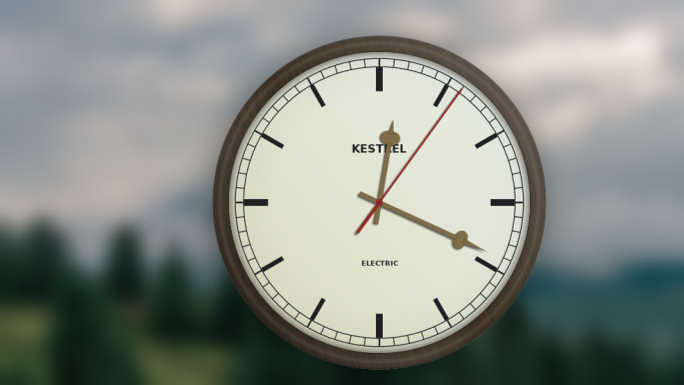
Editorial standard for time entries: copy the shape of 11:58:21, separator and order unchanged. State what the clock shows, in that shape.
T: 12:19:06
